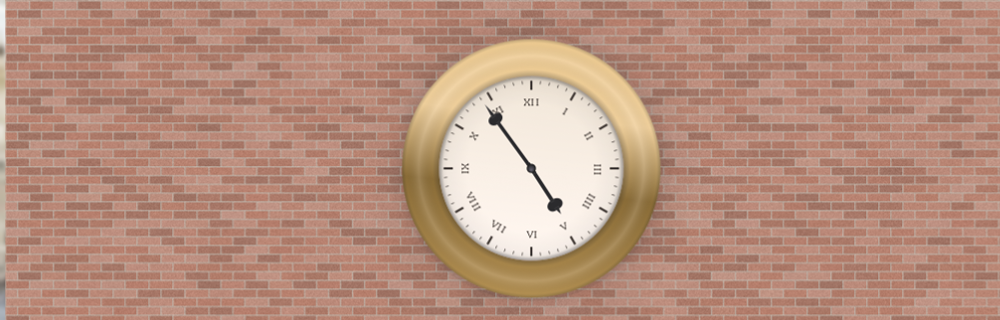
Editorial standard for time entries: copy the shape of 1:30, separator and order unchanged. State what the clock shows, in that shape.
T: 4:54
